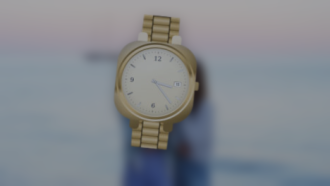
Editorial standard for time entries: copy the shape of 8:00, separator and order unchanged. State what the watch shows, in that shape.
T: 3:23
